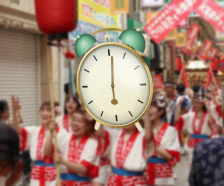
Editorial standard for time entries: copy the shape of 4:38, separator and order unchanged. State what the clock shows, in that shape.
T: 6:01
